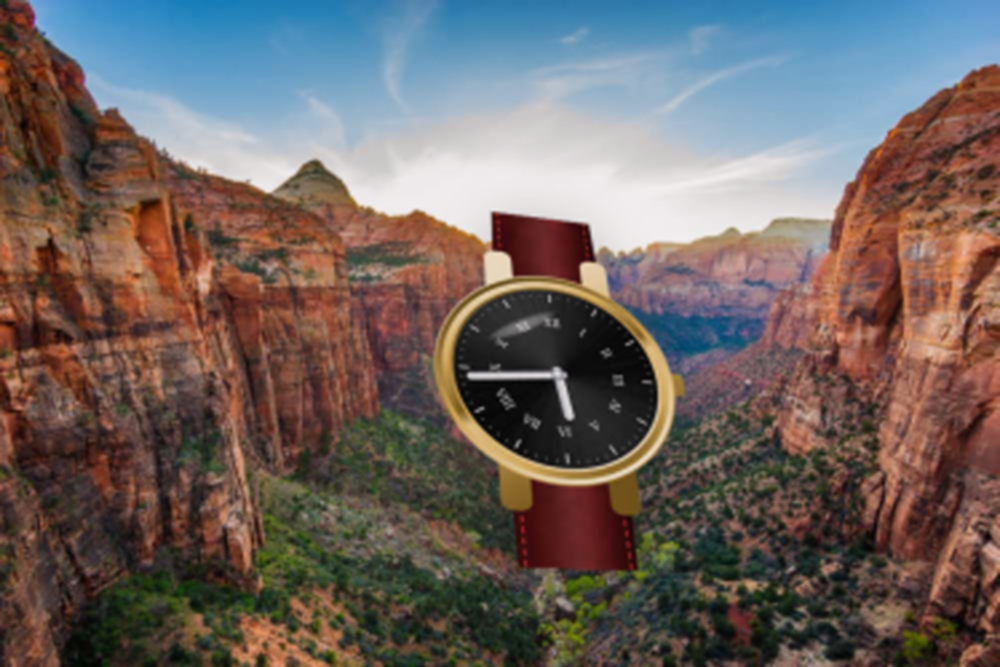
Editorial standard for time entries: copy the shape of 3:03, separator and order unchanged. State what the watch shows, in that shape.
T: 5:44
